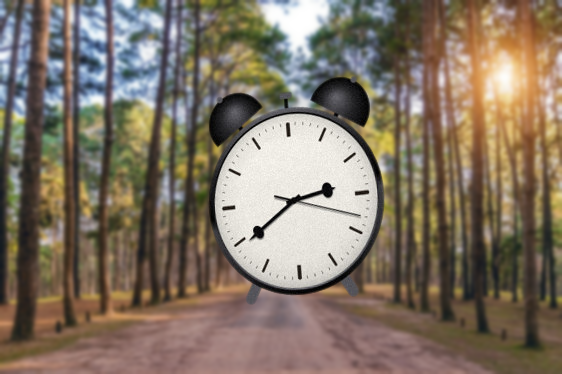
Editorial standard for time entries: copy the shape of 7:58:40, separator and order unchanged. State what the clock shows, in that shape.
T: 2:39:18
